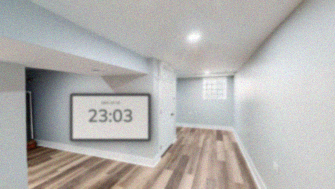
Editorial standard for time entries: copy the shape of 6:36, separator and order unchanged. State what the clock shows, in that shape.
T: 23:03
